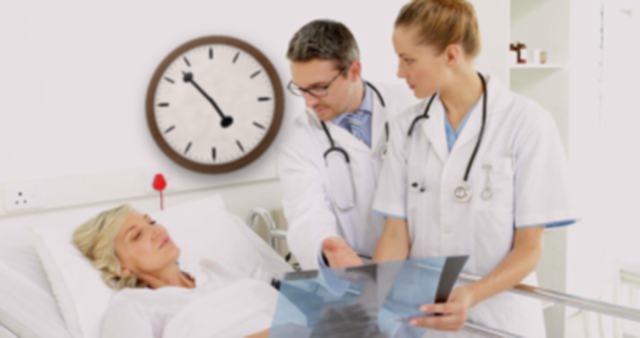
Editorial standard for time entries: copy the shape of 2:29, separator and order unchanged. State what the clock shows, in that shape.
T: 4:53
